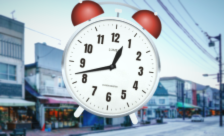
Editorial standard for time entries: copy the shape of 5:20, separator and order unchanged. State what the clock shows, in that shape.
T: 12:42
